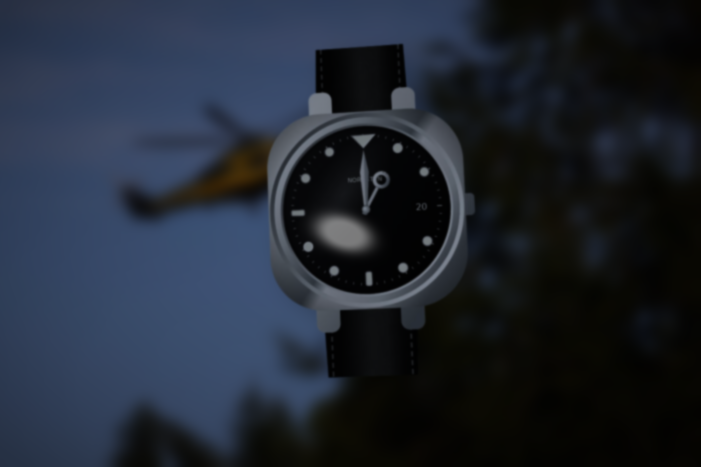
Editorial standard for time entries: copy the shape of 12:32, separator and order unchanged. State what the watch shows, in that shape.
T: 1:00
